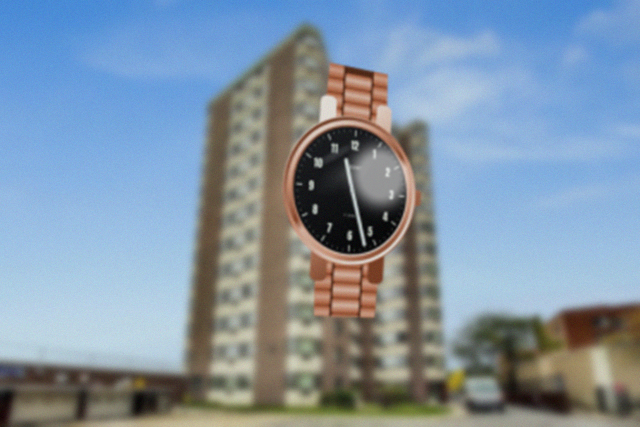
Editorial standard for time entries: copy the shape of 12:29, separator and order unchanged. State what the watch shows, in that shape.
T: 11:27
